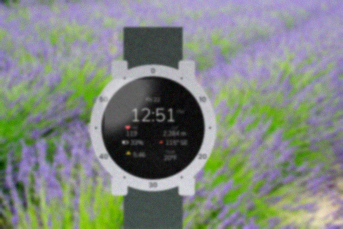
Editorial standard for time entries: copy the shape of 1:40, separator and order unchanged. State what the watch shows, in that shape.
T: 12:51
